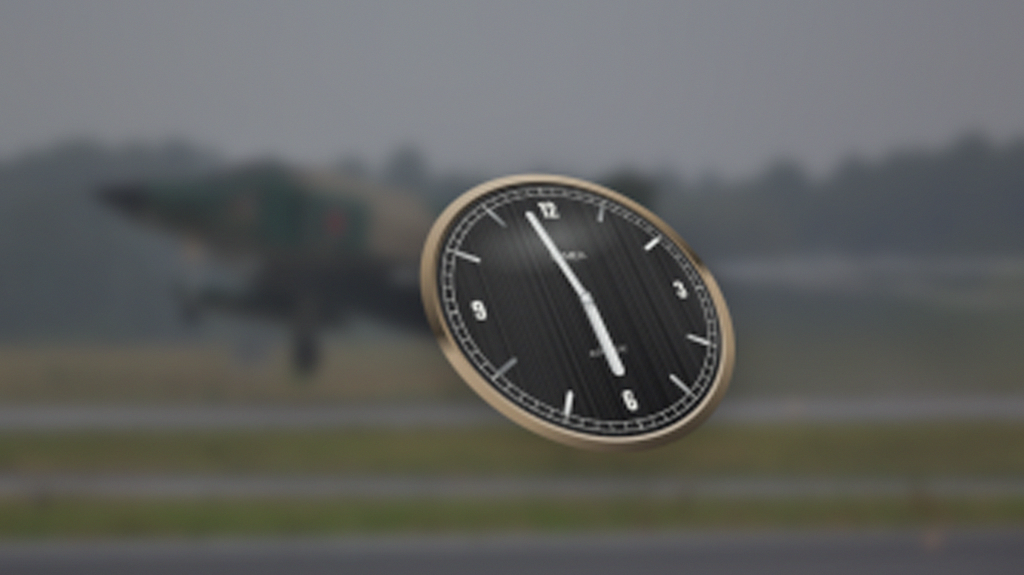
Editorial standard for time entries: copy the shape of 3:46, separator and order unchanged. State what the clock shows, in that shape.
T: 5:58
